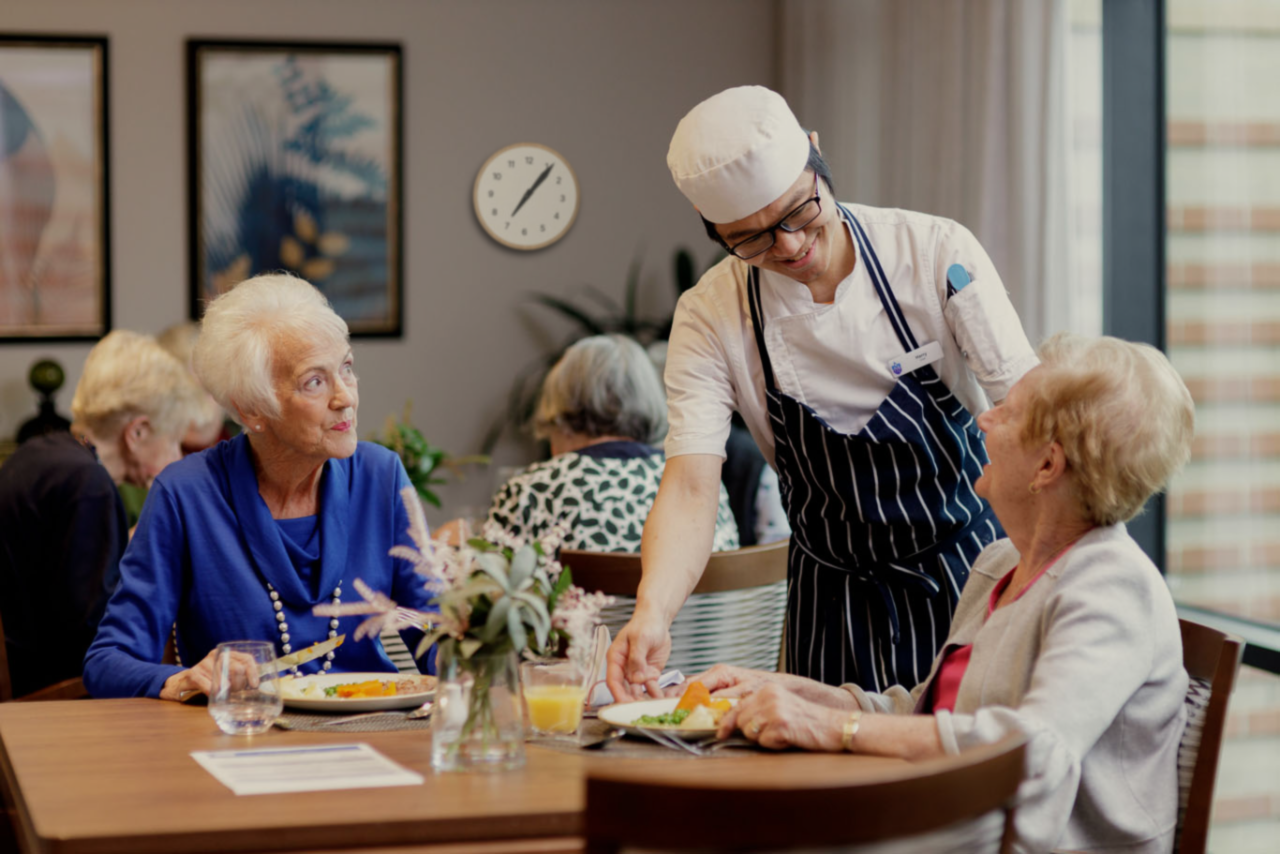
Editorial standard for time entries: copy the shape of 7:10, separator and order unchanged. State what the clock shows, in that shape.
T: 7:06
